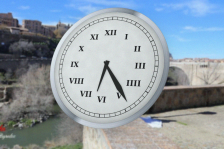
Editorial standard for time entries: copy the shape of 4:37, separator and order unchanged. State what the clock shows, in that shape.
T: 6:24
